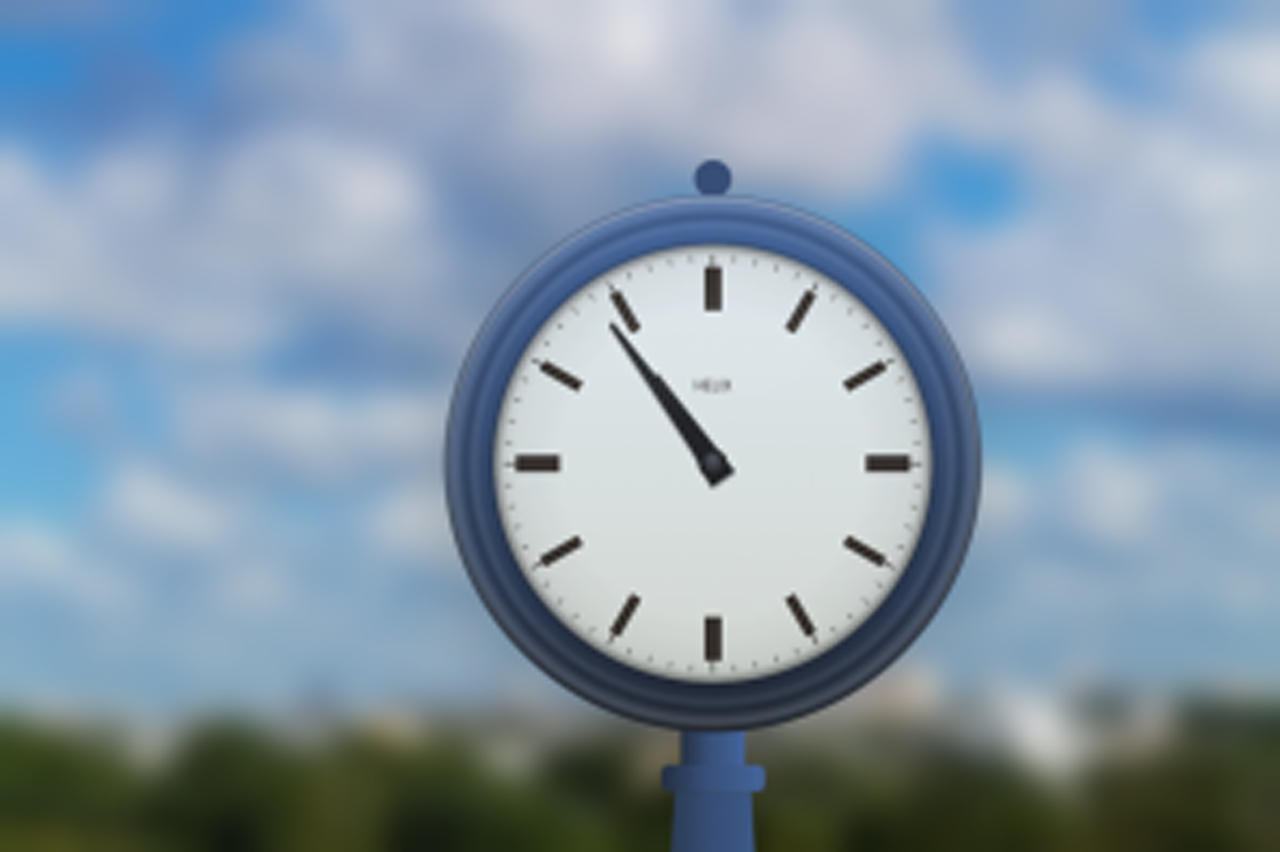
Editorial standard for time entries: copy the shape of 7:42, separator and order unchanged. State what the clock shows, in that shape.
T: 10:54
